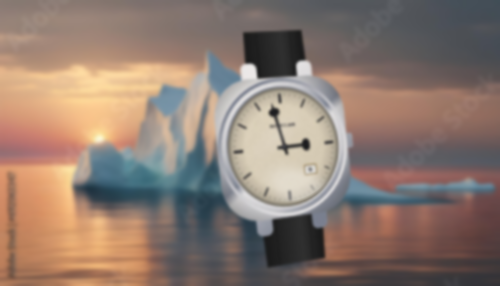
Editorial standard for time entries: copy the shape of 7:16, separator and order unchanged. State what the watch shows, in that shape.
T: 2:58
